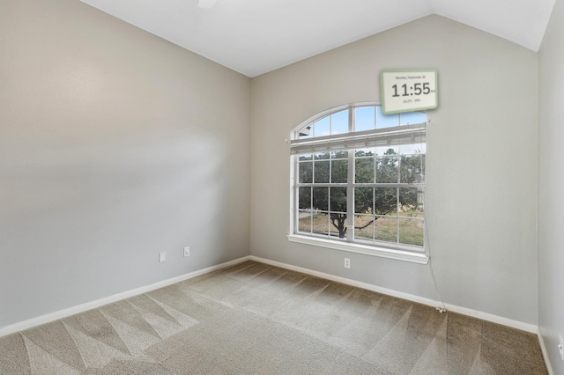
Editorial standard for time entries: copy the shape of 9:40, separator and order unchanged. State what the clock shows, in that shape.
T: 11:55
